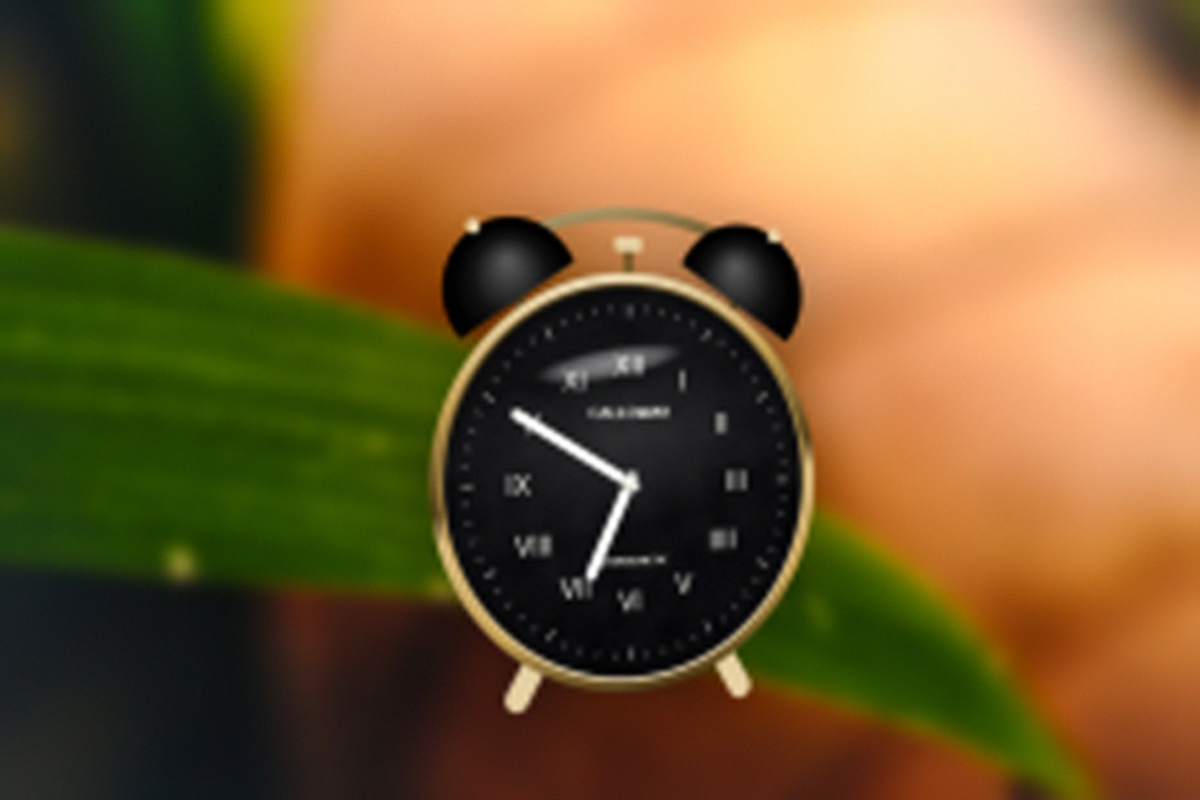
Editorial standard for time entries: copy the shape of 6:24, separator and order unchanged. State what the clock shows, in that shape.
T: 6:50
